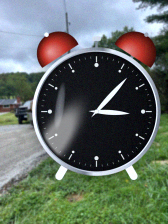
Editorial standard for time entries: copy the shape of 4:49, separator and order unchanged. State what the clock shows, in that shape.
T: 3:07
